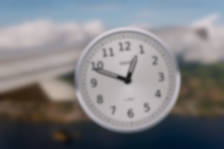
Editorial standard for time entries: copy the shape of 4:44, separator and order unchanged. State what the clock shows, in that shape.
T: 12:49
